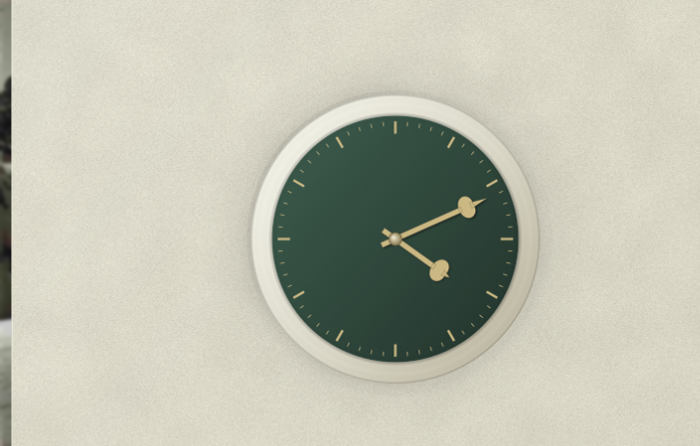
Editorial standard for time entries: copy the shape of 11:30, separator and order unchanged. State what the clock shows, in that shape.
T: 4:11
